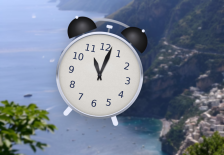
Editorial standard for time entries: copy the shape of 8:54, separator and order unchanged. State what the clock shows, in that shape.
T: 11:02
